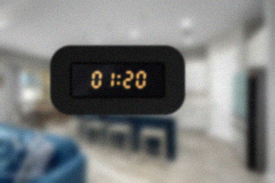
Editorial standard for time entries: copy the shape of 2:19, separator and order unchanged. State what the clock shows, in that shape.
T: 1:20
